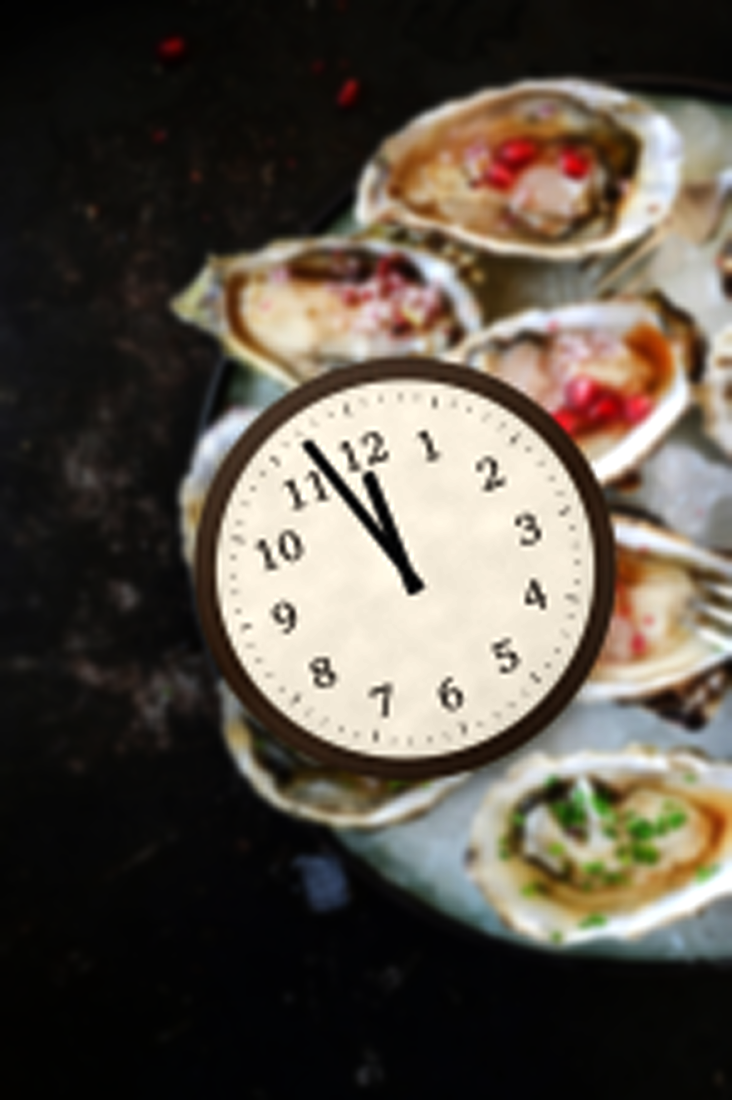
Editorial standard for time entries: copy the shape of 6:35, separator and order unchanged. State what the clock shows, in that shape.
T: 11:57
